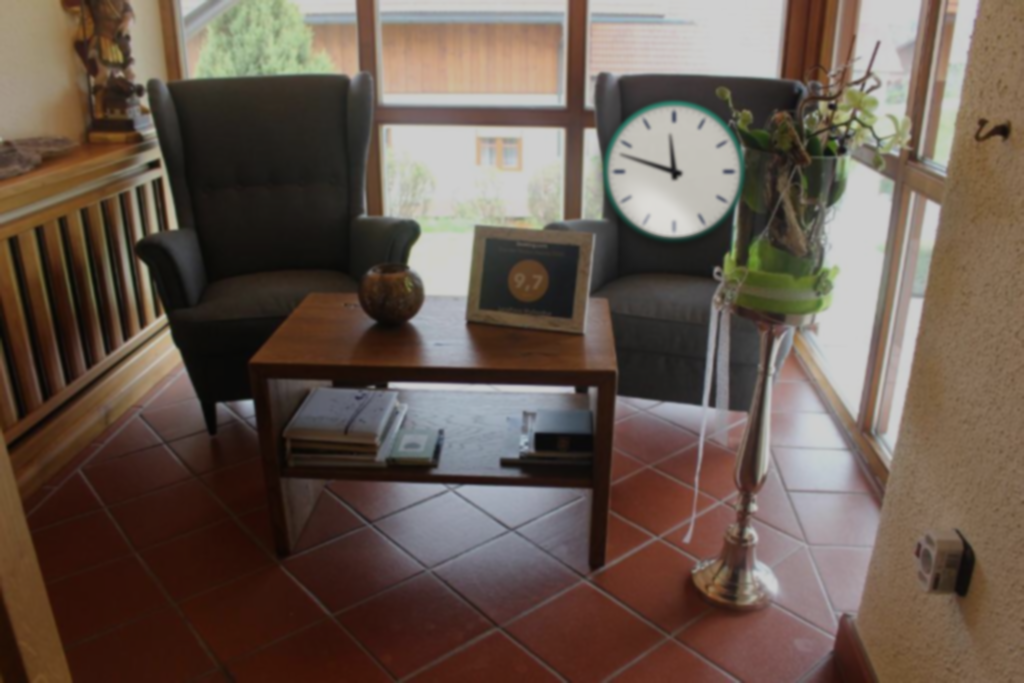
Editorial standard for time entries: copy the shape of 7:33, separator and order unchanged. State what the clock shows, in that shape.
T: 11:48
